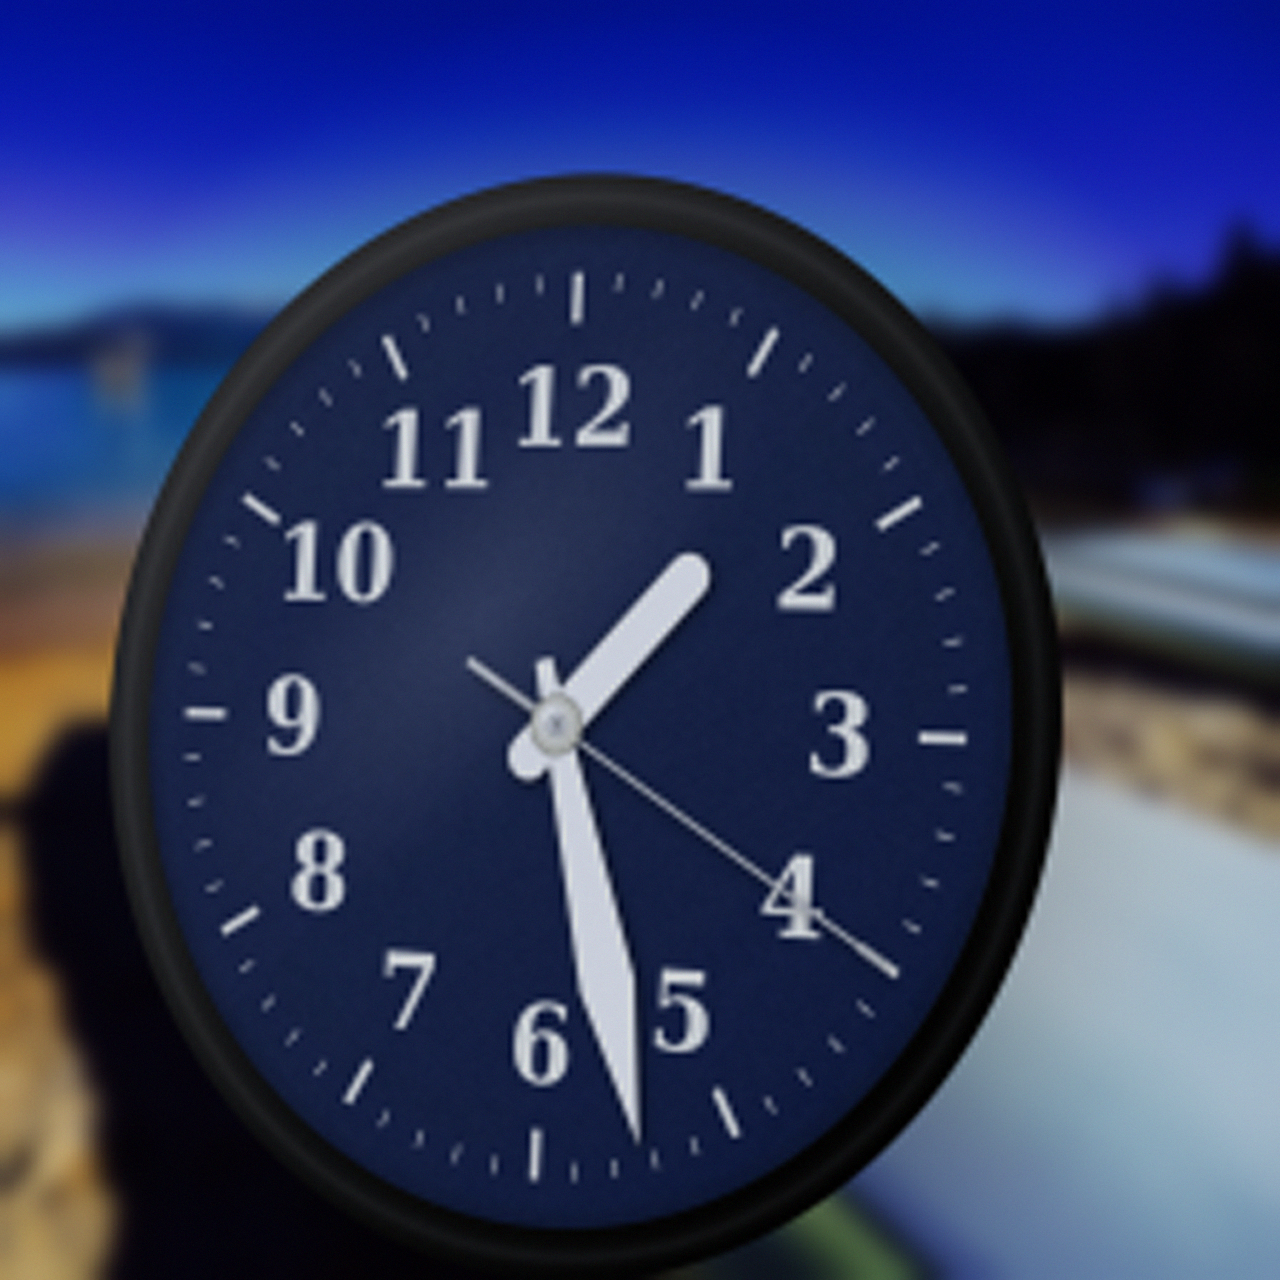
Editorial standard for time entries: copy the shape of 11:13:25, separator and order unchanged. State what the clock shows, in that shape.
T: 1:27:20
